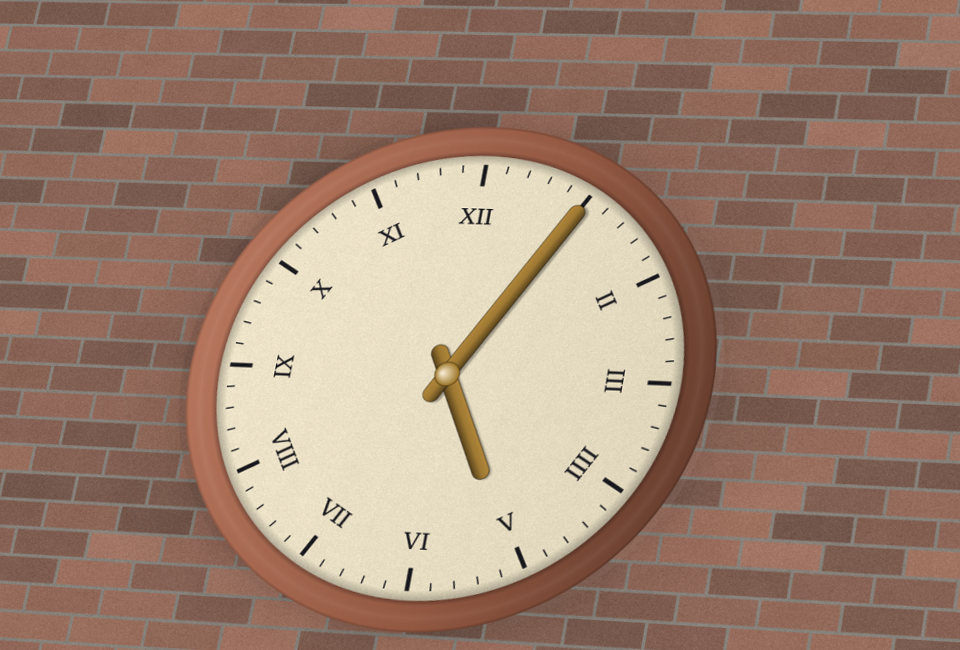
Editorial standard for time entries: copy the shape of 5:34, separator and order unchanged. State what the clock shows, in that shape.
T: 5:05
